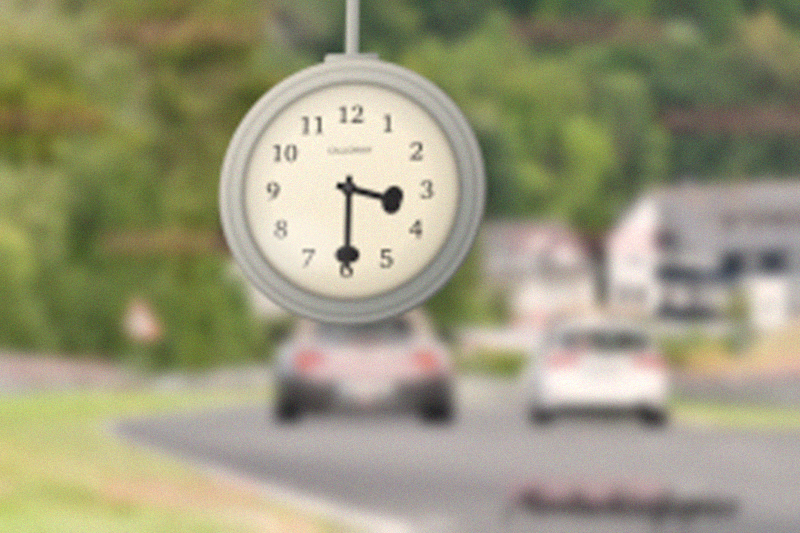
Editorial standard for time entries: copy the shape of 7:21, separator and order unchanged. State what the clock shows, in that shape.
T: 3:30
